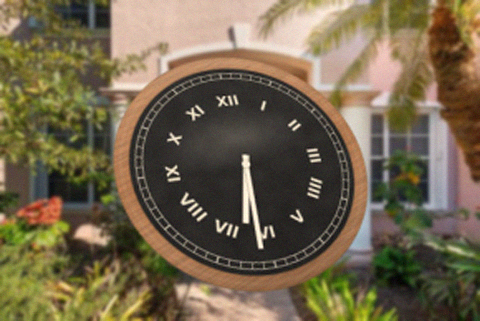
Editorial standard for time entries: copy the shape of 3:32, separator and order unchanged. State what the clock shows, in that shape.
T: 6:31
